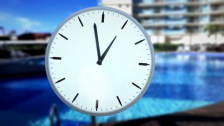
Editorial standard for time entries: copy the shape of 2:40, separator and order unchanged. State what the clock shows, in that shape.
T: 12:58
